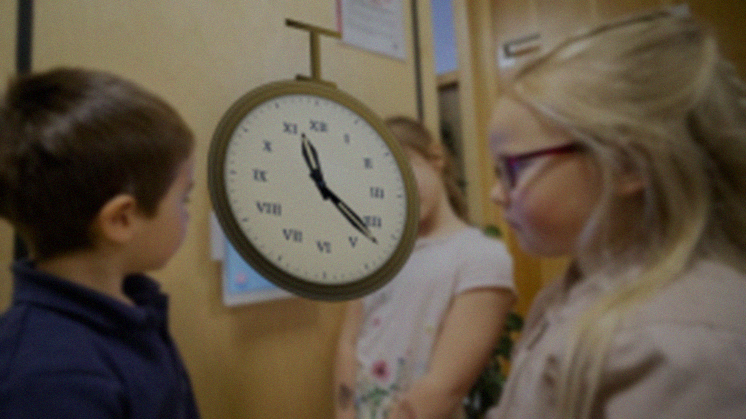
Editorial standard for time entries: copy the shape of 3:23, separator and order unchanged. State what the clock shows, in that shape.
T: 11:22
